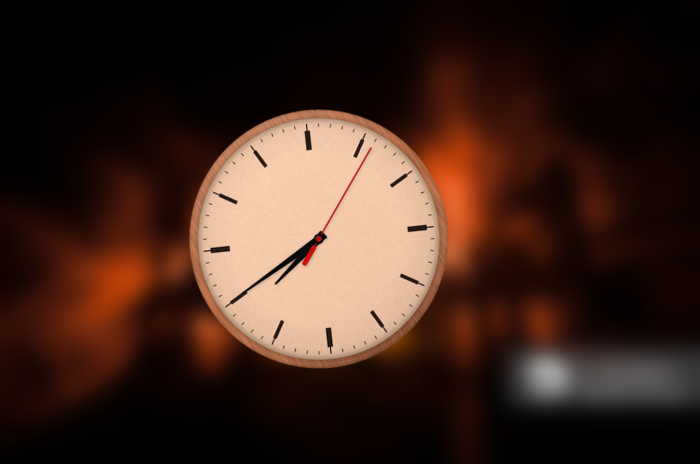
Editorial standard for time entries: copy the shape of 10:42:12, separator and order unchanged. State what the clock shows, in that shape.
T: 7:40:06
